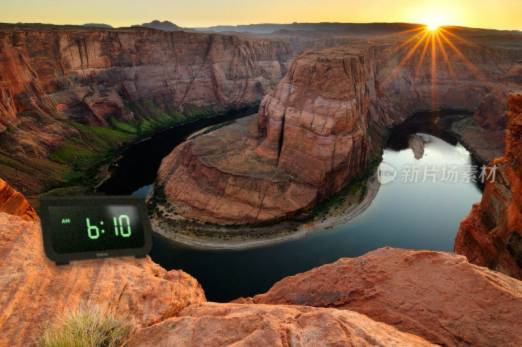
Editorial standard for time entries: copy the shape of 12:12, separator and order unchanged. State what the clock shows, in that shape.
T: 6:10
